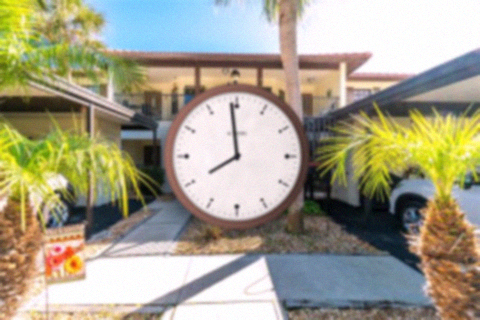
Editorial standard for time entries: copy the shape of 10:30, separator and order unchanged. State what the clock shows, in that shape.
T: 7:59
